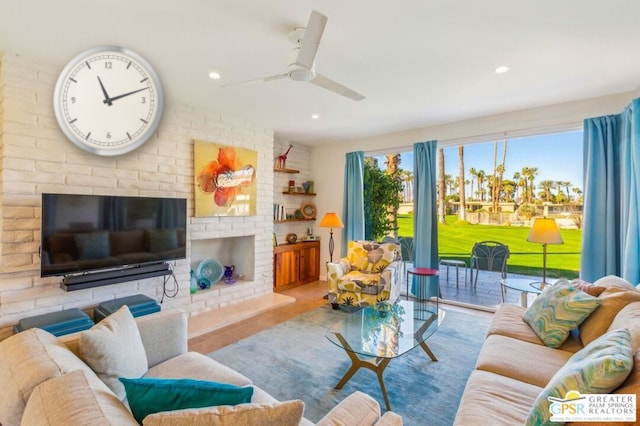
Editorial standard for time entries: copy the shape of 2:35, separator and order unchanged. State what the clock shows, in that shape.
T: 11:12
